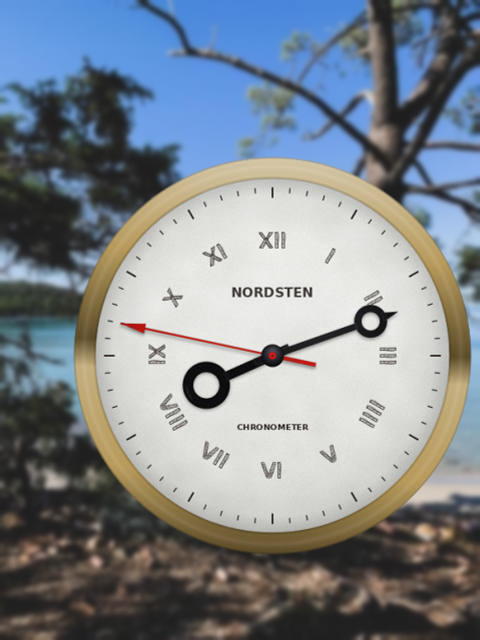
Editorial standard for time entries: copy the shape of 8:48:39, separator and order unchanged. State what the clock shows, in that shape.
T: 8:11:47
